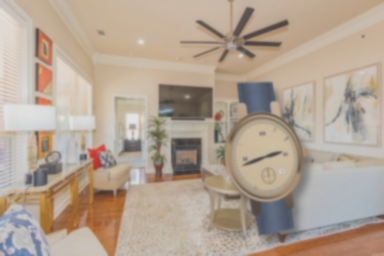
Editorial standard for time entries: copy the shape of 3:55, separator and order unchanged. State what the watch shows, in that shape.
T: 2:43
